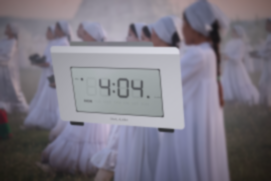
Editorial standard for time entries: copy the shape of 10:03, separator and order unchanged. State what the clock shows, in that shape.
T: 4:04
